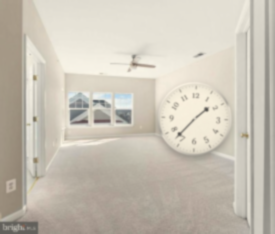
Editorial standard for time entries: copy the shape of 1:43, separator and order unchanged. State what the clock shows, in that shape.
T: 1:37
